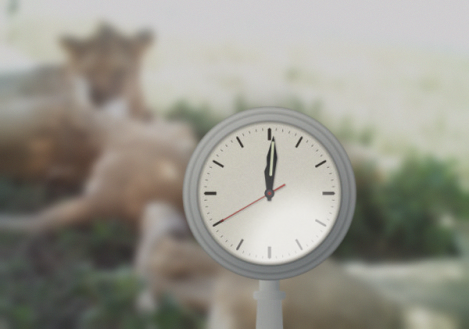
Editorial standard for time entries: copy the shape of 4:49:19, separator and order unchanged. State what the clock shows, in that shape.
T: 12:00:40
